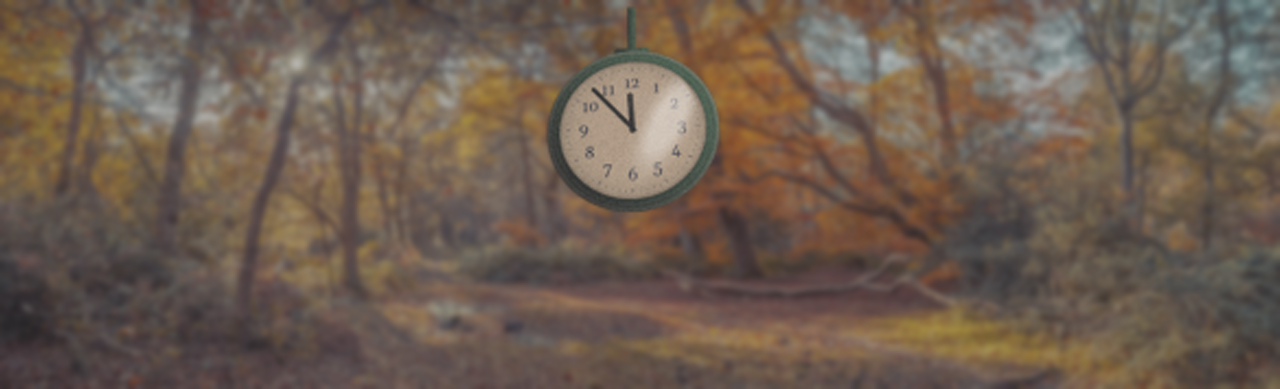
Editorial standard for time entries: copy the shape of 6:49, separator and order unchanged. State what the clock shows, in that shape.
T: 11:53
